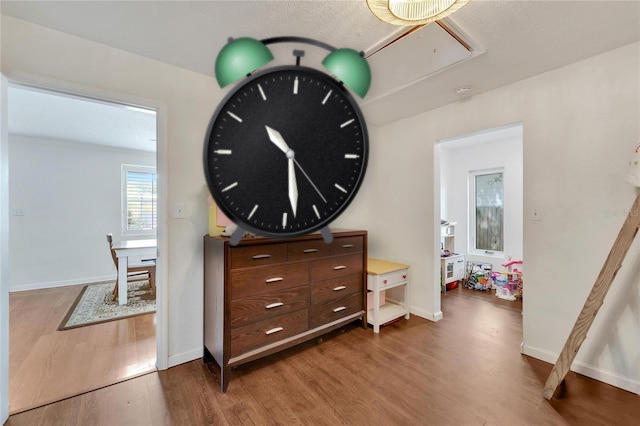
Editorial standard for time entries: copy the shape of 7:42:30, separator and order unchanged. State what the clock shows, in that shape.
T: 10:28:23
